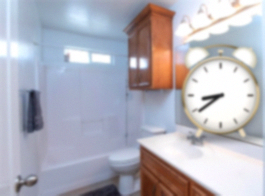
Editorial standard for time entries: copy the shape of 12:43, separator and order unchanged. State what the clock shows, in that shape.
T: 8:39
